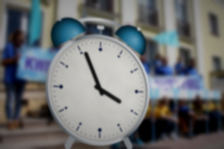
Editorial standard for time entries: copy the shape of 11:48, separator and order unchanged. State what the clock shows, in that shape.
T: 3:56
